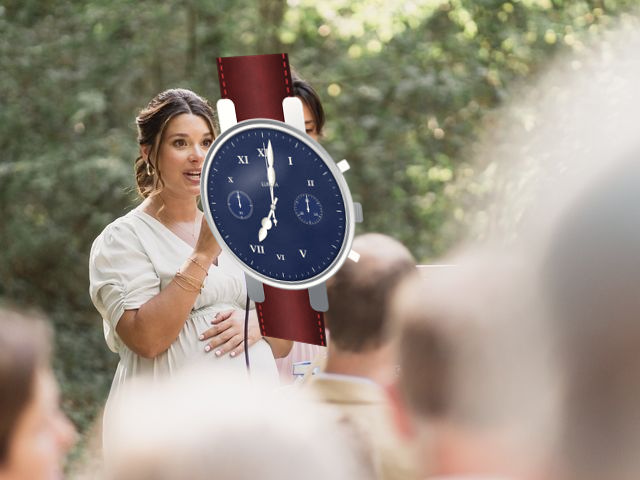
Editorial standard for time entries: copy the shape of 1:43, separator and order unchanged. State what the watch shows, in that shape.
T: 7:01
